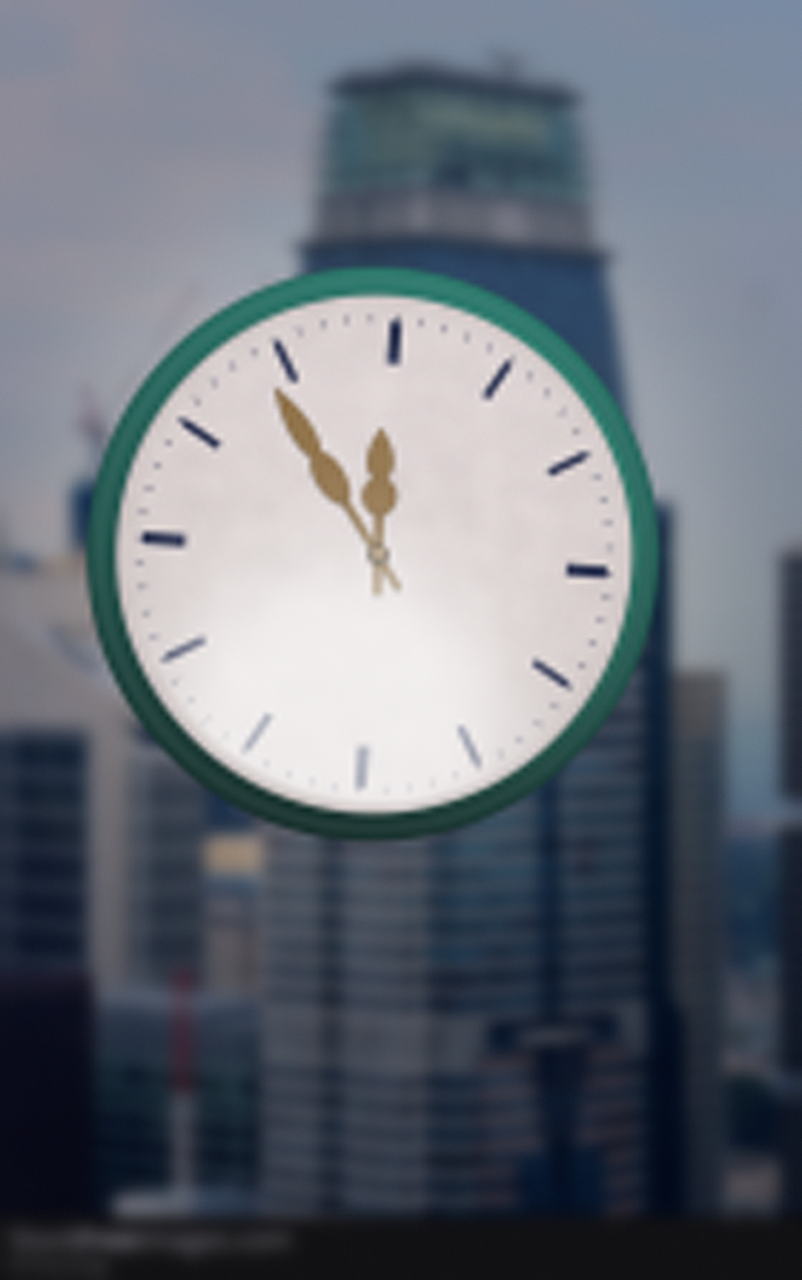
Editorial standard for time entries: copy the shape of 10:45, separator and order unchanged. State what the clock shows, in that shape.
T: 11:54
